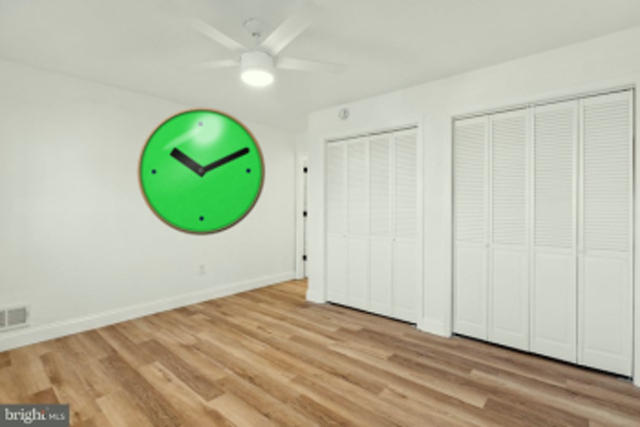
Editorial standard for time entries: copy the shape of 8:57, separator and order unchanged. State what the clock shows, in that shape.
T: 10:11
